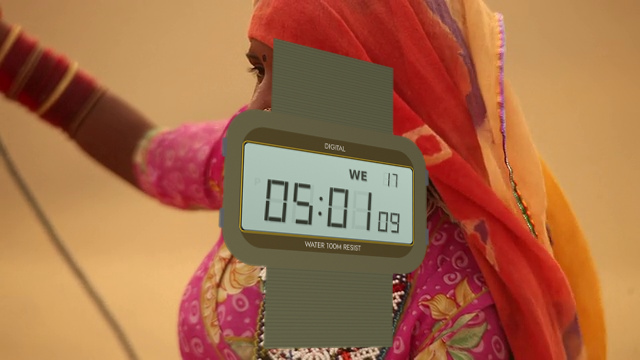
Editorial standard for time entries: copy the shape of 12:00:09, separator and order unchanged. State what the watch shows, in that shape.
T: 5:01:09
